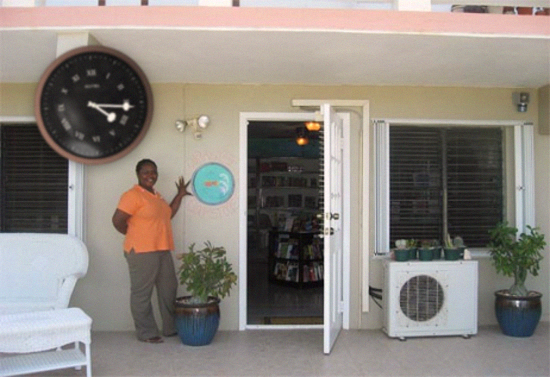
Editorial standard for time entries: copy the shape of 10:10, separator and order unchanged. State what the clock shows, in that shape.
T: 4:16
